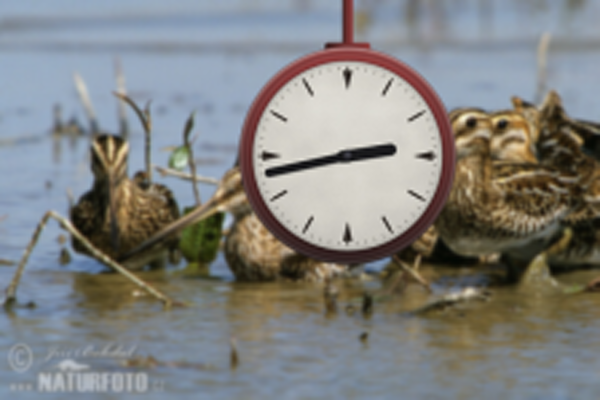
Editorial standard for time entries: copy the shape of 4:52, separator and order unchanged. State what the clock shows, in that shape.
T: 2:43
